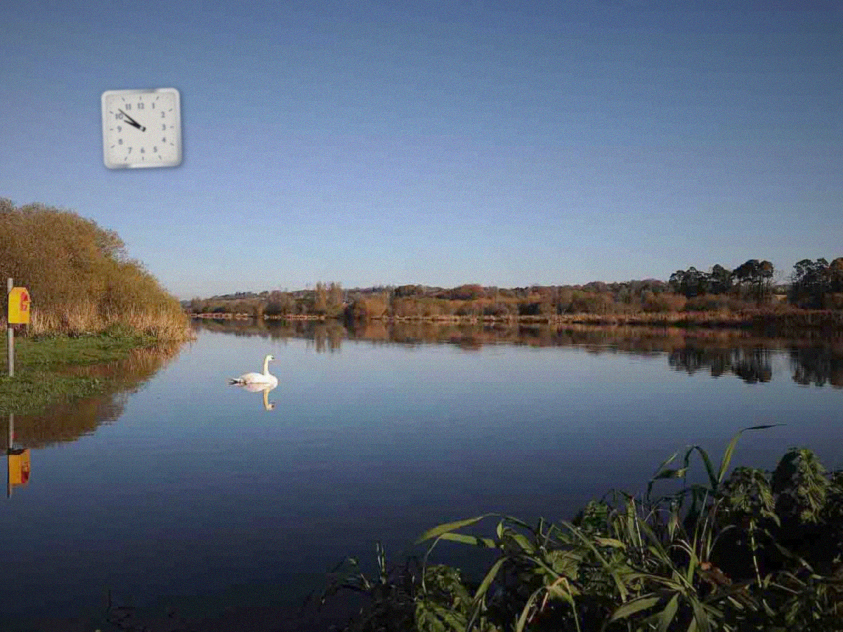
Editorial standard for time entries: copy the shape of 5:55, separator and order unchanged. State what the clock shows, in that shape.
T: 9:52
